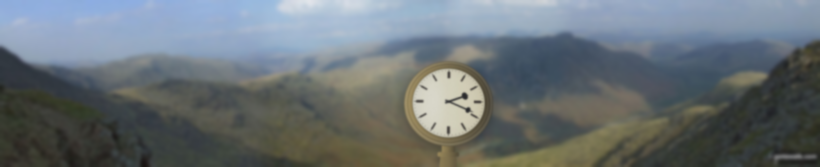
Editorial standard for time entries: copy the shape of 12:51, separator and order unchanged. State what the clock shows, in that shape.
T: 2:19
